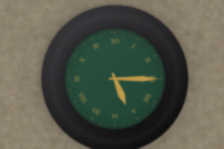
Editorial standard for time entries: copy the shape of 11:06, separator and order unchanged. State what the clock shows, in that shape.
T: 5:15
